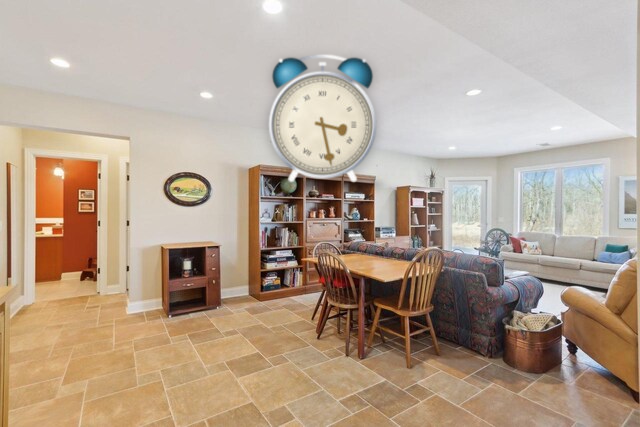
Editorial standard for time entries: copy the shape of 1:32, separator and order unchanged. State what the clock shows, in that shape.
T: 3:28
